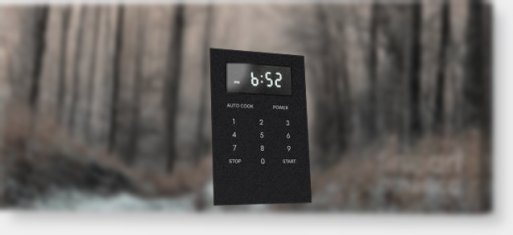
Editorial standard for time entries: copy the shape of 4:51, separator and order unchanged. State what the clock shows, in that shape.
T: 6:52
